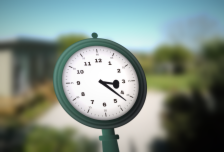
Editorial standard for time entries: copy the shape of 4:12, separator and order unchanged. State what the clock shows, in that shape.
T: 3:22
